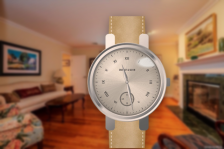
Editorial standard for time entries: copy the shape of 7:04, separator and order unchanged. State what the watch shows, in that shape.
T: 11:28
